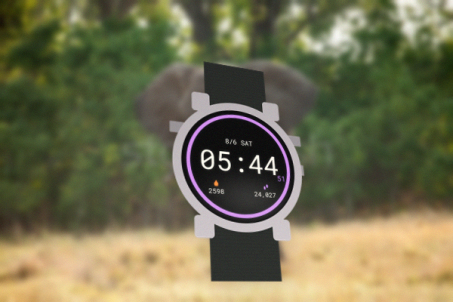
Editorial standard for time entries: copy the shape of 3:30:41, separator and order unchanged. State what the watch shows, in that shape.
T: 5:44:51
